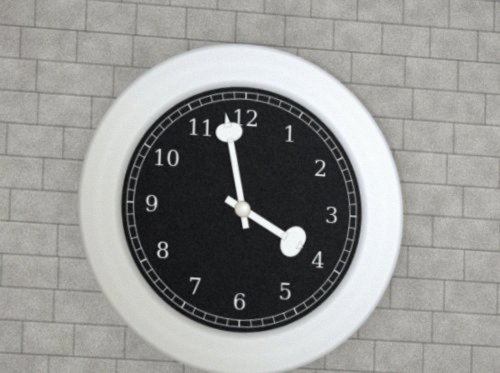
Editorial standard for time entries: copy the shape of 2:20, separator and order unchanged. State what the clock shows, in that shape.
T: 3:58
